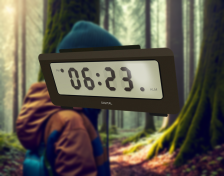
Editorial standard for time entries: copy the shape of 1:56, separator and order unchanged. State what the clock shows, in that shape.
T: 6:23
